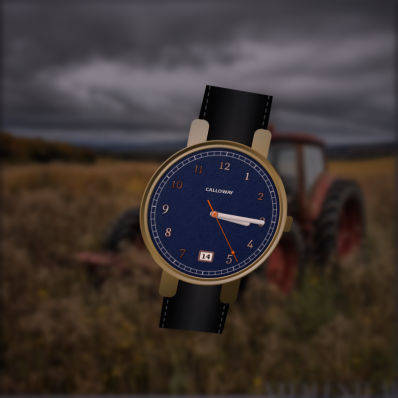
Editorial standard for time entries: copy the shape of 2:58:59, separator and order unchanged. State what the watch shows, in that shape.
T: 3:15:24
